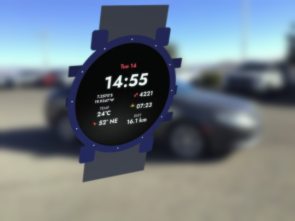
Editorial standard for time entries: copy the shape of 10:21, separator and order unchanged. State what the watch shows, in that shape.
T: 14:55
